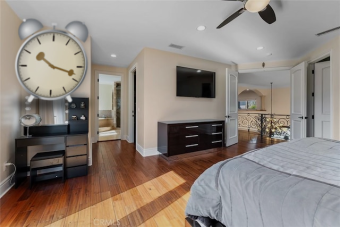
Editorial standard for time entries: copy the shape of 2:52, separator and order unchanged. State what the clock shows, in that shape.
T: 10:18
